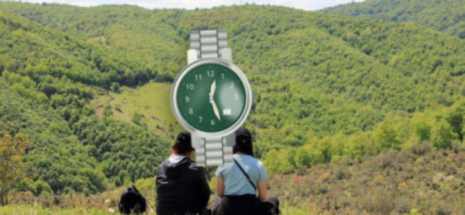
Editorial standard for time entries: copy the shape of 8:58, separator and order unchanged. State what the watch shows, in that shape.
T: 12:27
